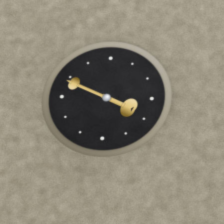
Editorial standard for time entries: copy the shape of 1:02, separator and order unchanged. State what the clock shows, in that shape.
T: 3:49
